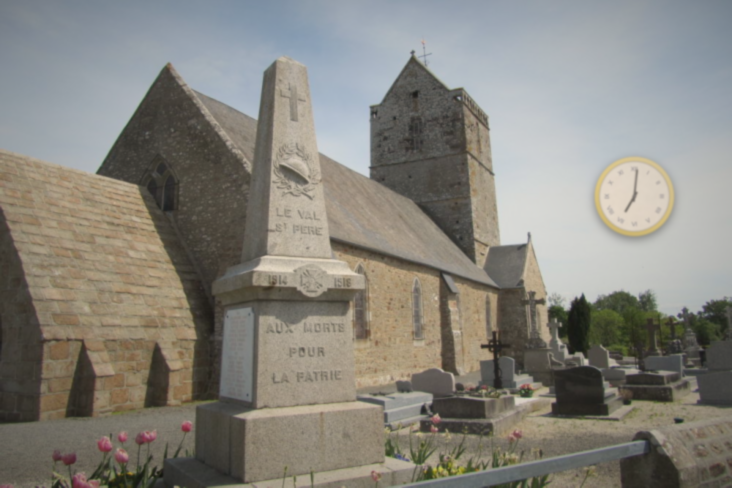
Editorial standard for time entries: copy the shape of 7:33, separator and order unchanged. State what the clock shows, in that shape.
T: 7:01
